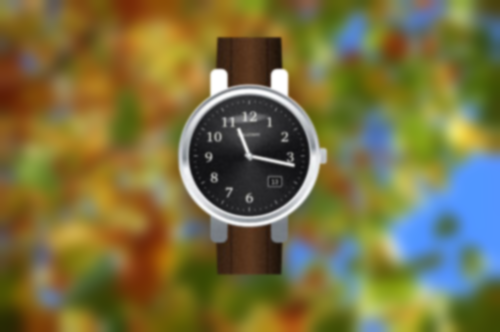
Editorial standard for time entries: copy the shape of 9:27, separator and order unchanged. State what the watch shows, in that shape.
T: 11:17
